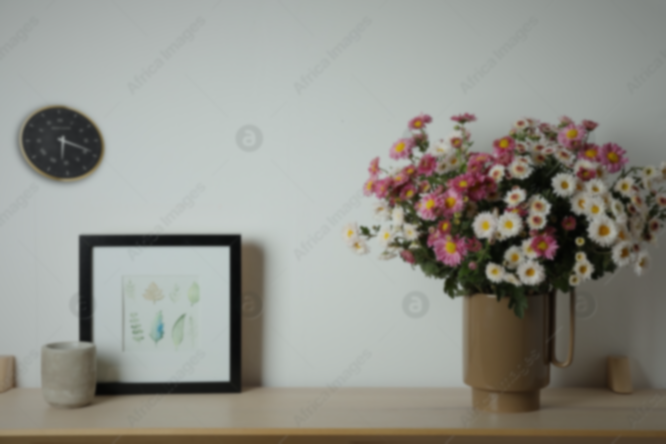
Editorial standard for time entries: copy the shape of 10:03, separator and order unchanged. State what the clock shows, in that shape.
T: 6:19
